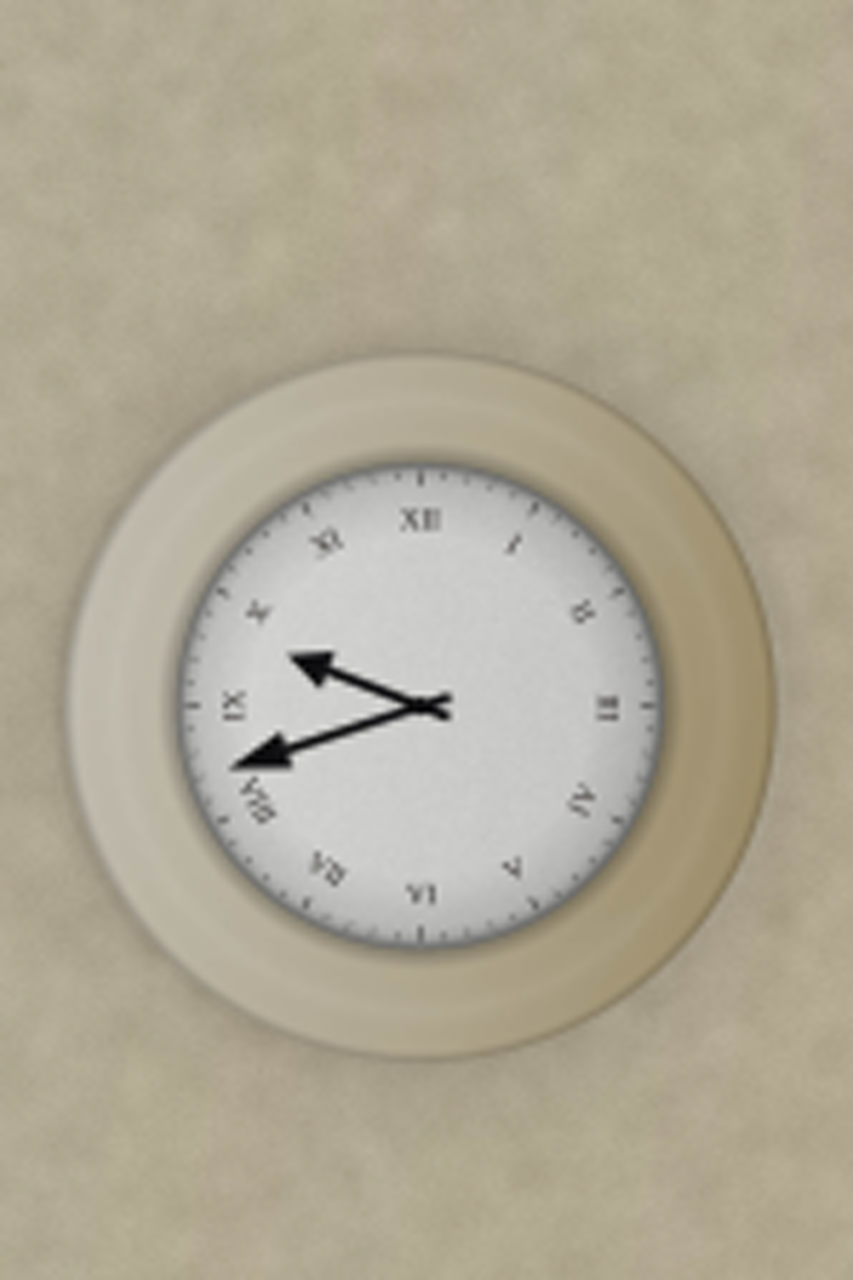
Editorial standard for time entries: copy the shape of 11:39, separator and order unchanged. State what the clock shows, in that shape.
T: 9:42
